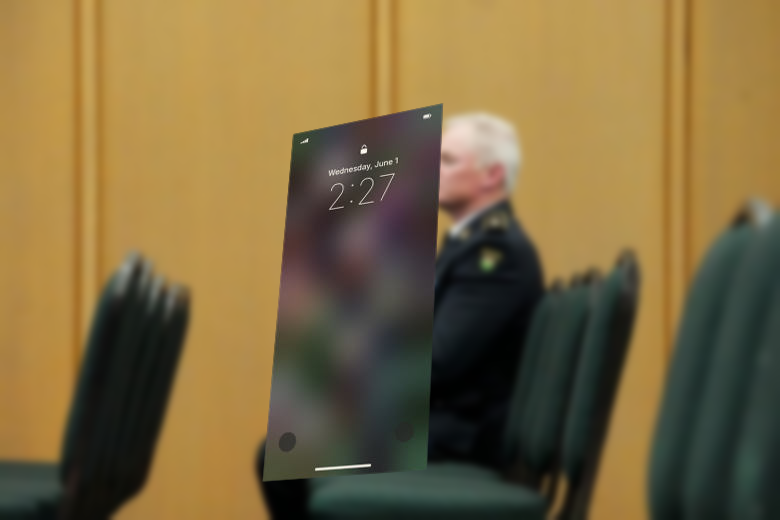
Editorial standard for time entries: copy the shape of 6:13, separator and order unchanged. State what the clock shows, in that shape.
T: 2:27
